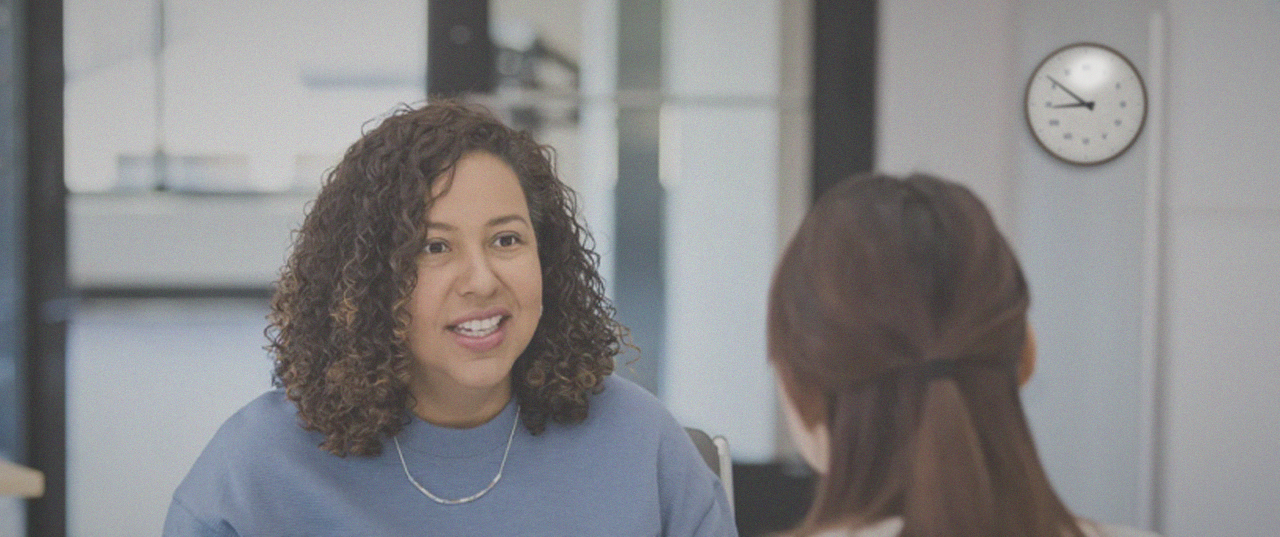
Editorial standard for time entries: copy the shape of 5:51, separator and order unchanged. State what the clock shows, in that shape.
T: 8:51
